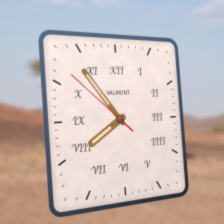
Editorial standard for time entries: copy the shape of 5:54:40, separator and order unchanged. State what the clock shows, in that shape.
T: 7:53:52
